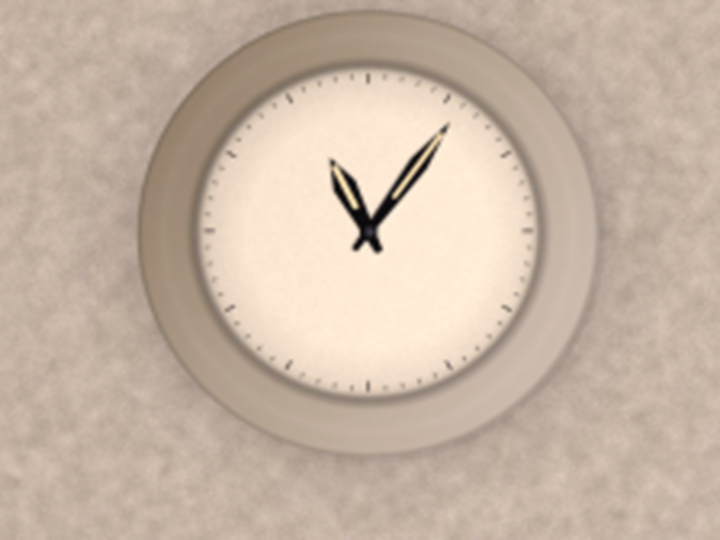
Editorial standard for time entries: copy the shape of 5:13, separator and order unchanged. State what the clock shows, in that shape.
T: 11:06
